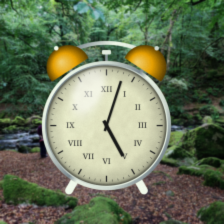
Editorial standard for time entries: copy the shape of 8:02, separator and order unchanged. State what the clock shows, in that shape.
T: 5:03
